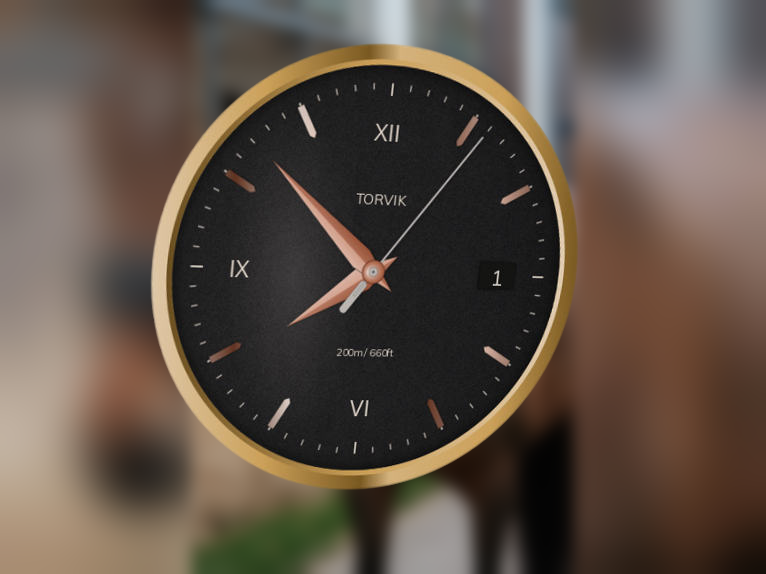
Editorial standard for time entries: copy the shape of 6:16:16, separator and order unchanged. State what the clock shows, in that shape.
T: 7:52:06
